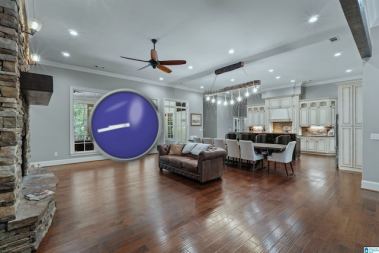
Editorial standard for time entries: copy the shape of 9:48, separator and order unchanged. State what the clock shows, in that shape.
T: 8:43
